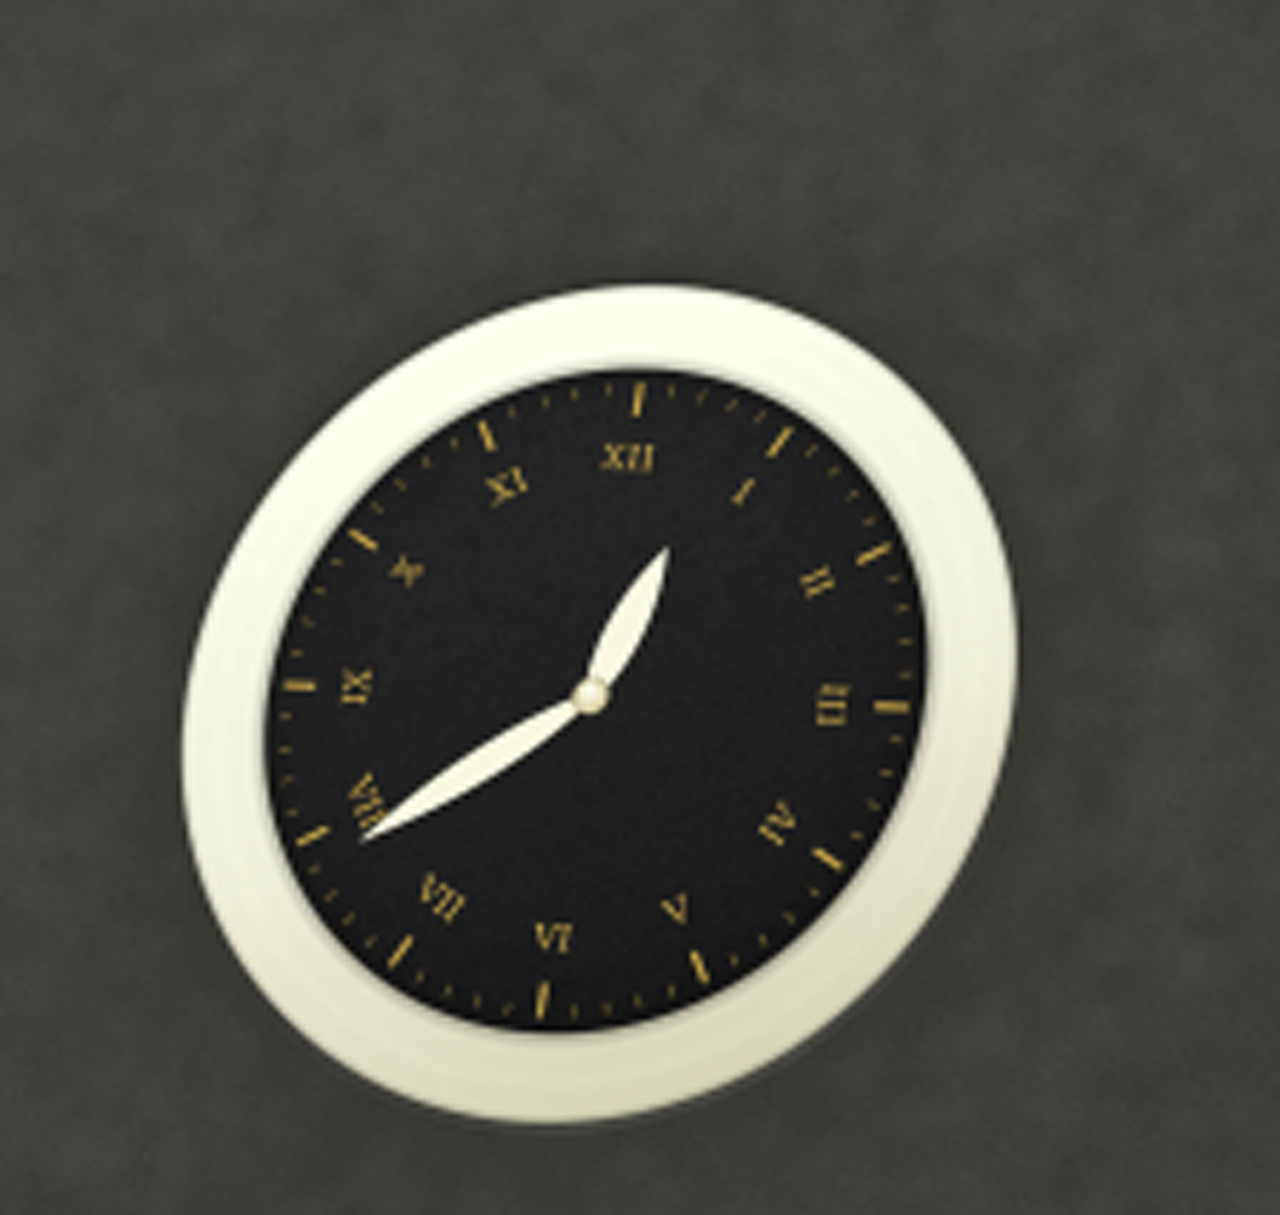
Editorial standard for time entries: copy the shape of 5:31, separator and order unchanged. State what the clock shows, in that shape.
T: 12:39
